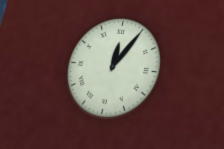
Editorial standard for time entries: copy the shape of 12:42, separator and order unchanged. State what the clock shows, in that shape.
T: 12:05
